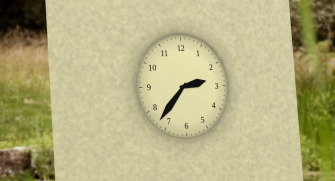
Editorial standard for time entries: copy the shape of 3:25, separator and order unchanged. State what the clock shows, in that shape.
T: 2:37
